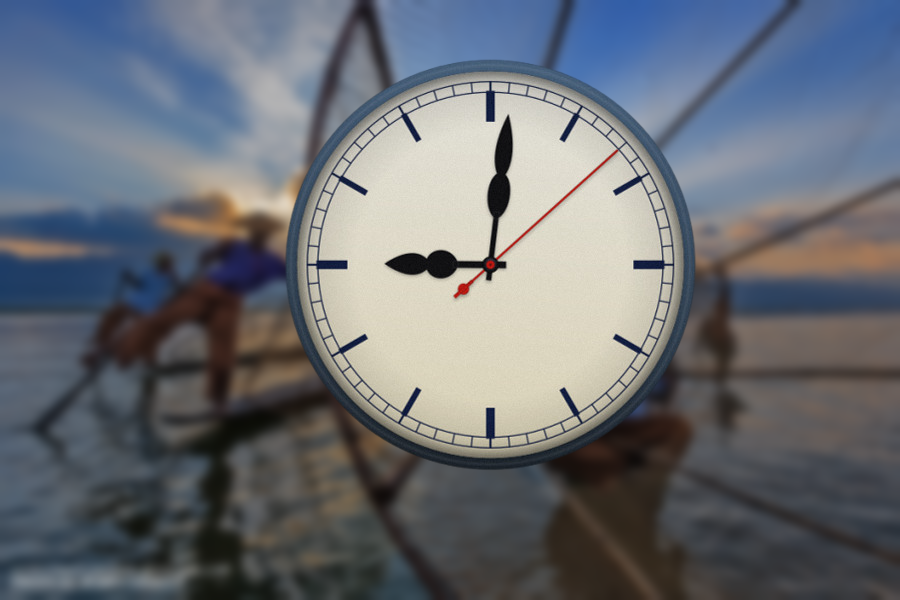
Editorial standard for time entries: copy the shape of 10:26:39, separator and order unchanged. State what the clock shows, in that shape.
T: 9:01:08
